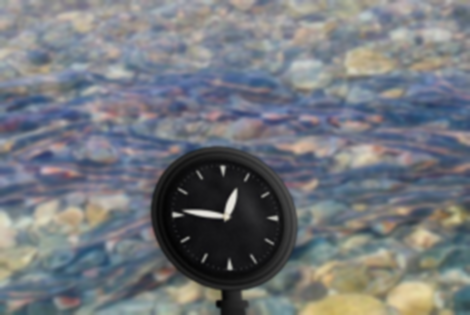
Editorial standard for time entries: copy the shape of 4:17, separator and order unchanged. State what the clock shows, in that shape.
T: 12:46
